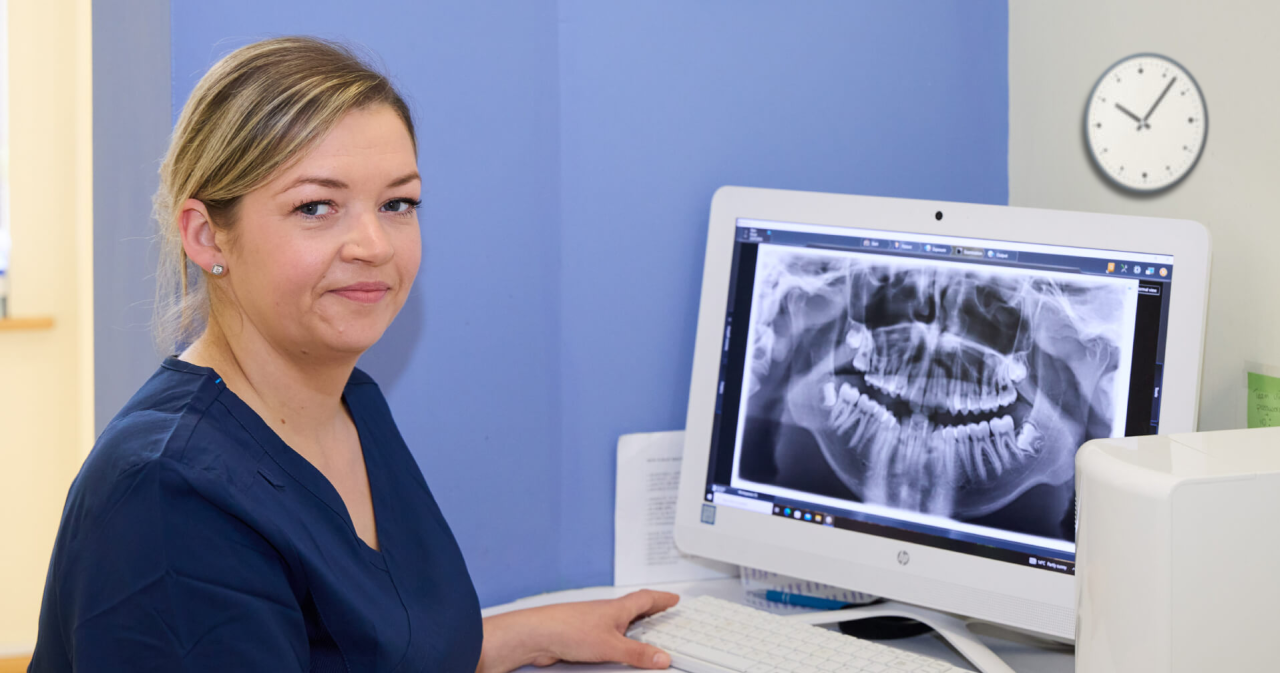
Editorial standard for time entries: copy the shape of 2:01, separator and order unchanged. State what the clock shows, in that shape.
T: 10:07
